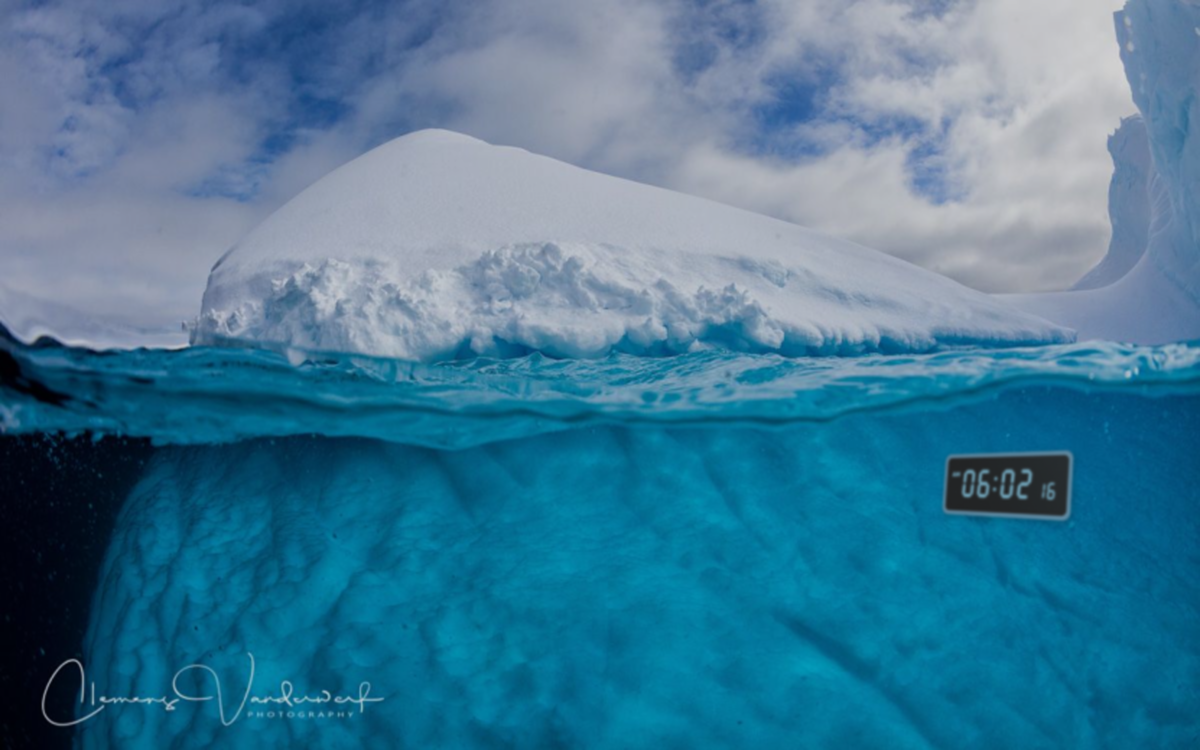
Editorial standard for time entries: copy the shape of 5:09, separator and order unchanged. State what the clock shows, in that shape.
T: 6:02
